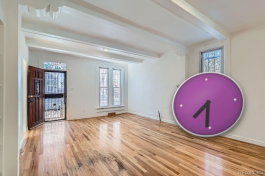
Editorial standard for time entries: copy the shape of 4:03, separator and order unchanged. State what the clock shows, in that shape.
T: 7:31
